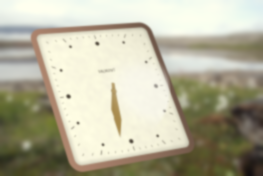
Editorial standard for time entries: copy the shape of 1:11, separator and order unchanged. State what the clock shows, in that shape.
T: 6:32
